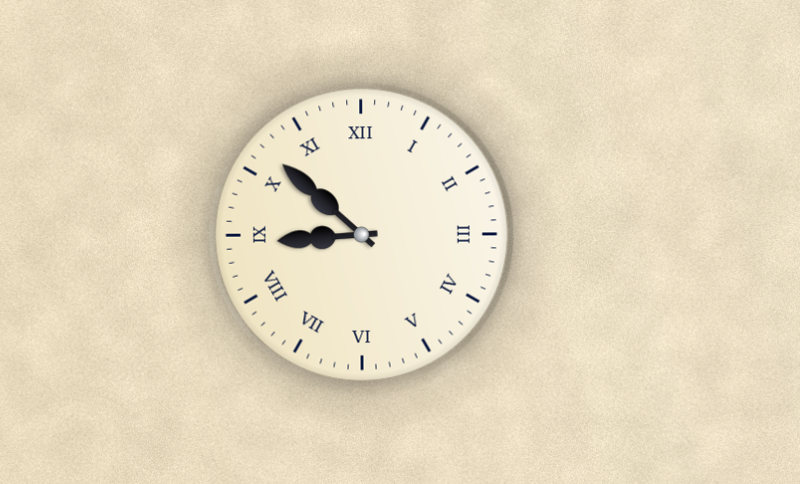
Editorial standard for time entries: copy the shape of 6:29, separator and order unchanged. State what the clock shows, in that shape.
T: 8:52
